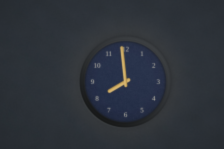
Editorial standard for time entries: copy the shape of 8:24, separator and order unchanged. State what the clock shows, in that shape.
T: 7:59
